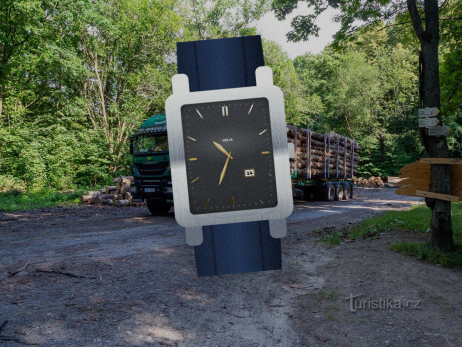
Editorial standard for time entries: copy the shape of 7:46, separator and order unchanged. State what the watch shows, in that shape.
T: 10:34
